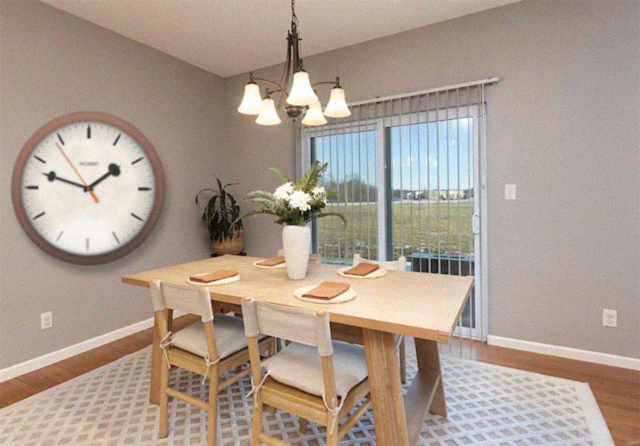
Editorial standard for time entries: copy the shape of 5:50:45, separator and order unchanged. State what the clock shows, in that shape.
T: 1:47:54
